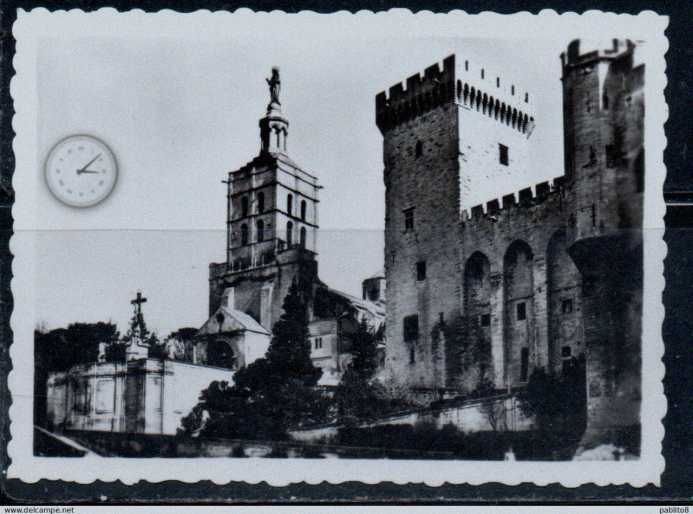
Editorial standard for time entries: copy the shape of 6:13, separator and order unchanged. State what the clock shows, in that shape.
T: 3:08
